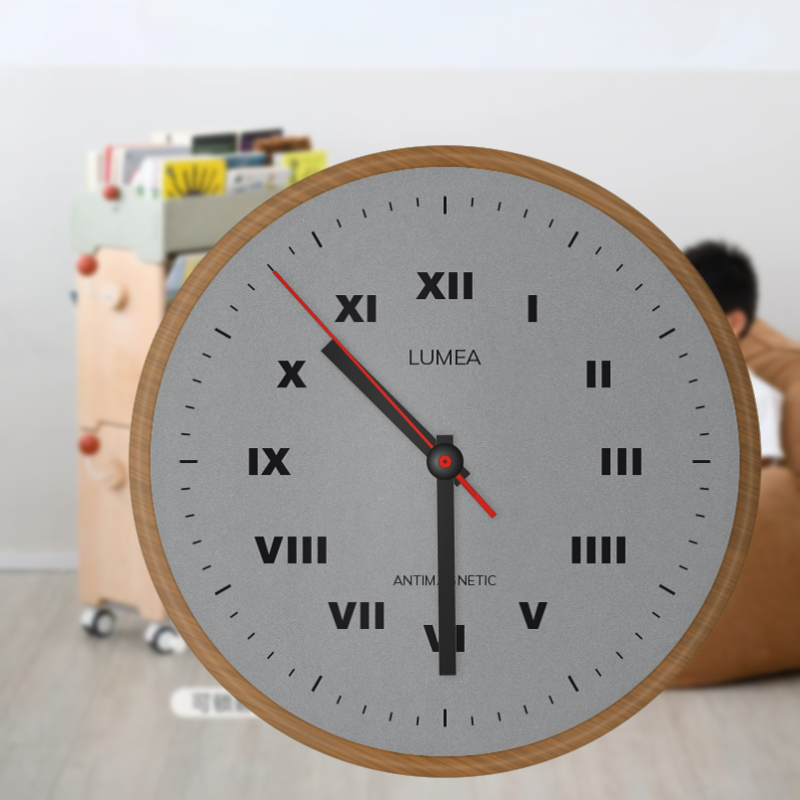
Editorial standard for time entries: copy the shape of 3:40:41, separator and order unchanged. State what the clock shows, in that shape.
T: 10:29:53
